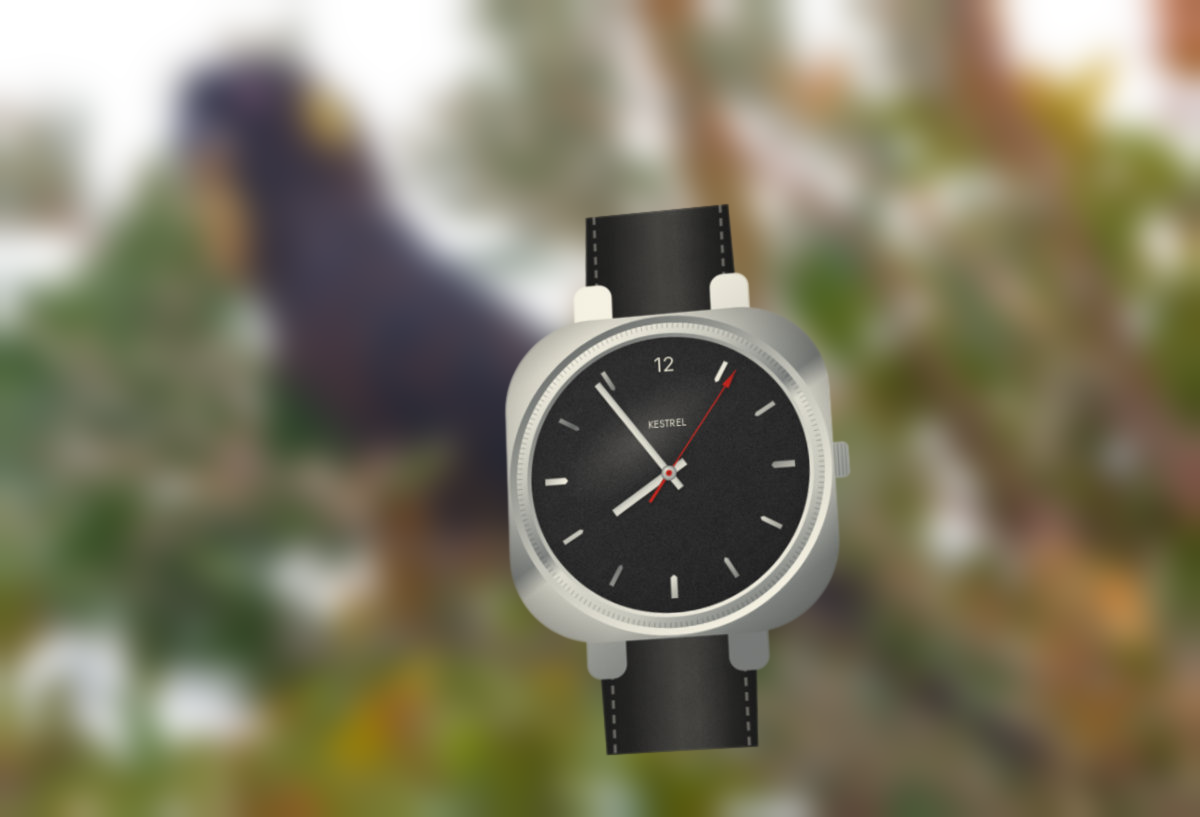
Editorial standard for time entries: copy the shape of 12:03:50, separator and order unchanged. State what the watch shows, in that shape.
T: 7:54:06
